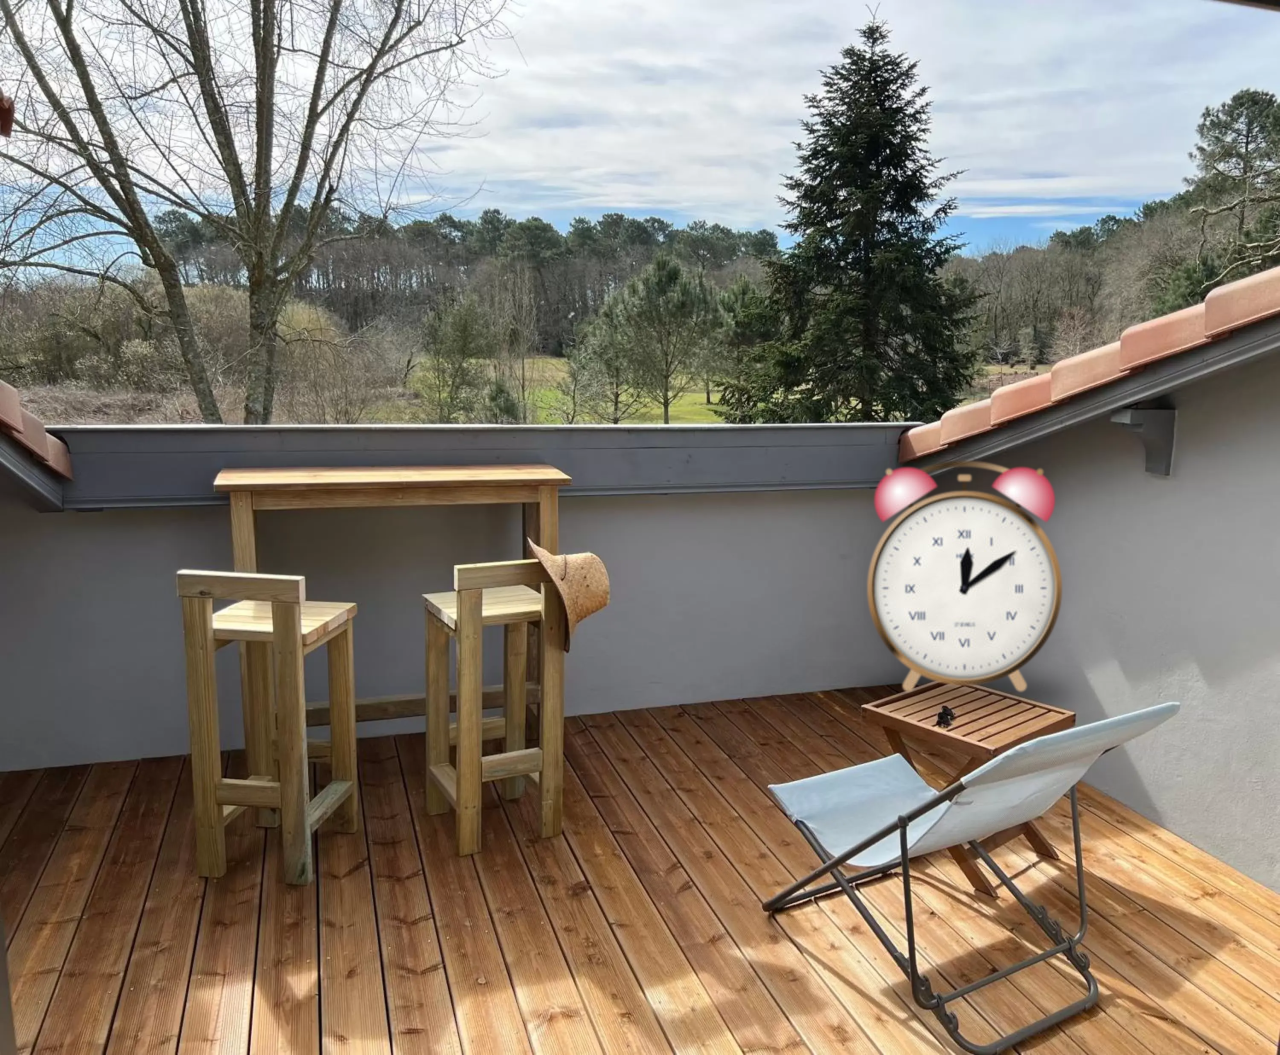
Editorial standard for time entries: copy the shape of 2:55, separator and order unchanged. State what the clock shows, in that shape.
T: 12:09
